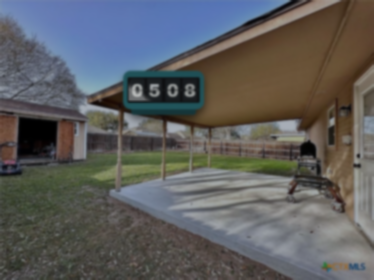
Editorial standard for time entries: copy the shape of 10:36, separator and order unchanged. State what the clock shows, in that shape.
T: 5:08
